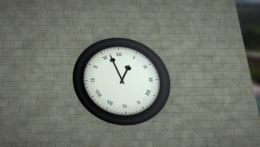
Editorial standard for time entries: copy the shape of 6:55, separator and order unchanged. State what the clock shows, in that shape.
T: 12:57
